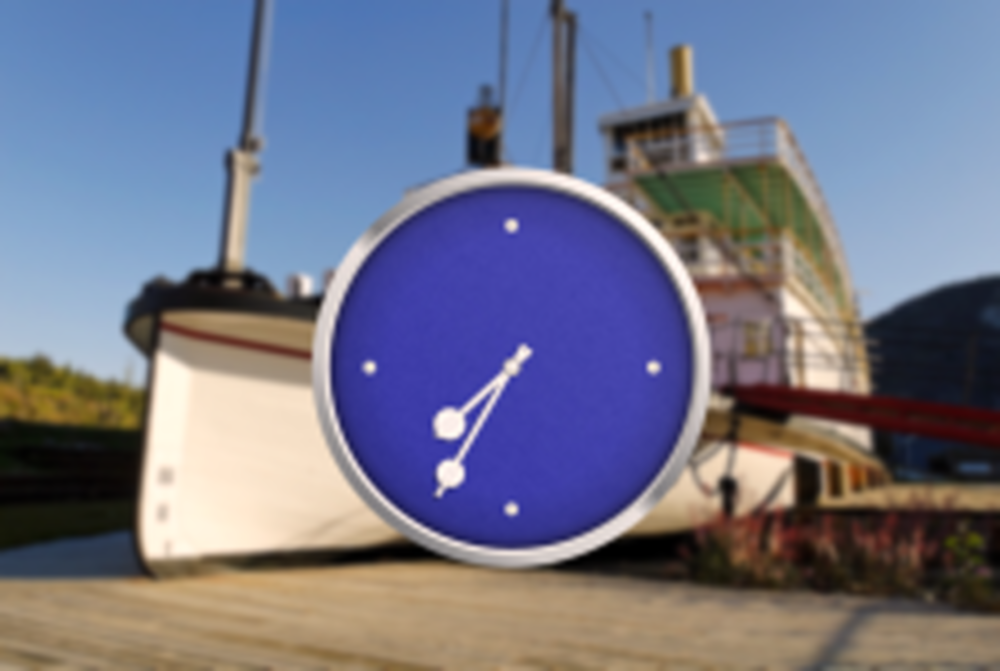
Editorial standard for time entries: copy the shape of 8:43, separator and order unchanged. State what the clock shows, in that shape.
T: 7:35
